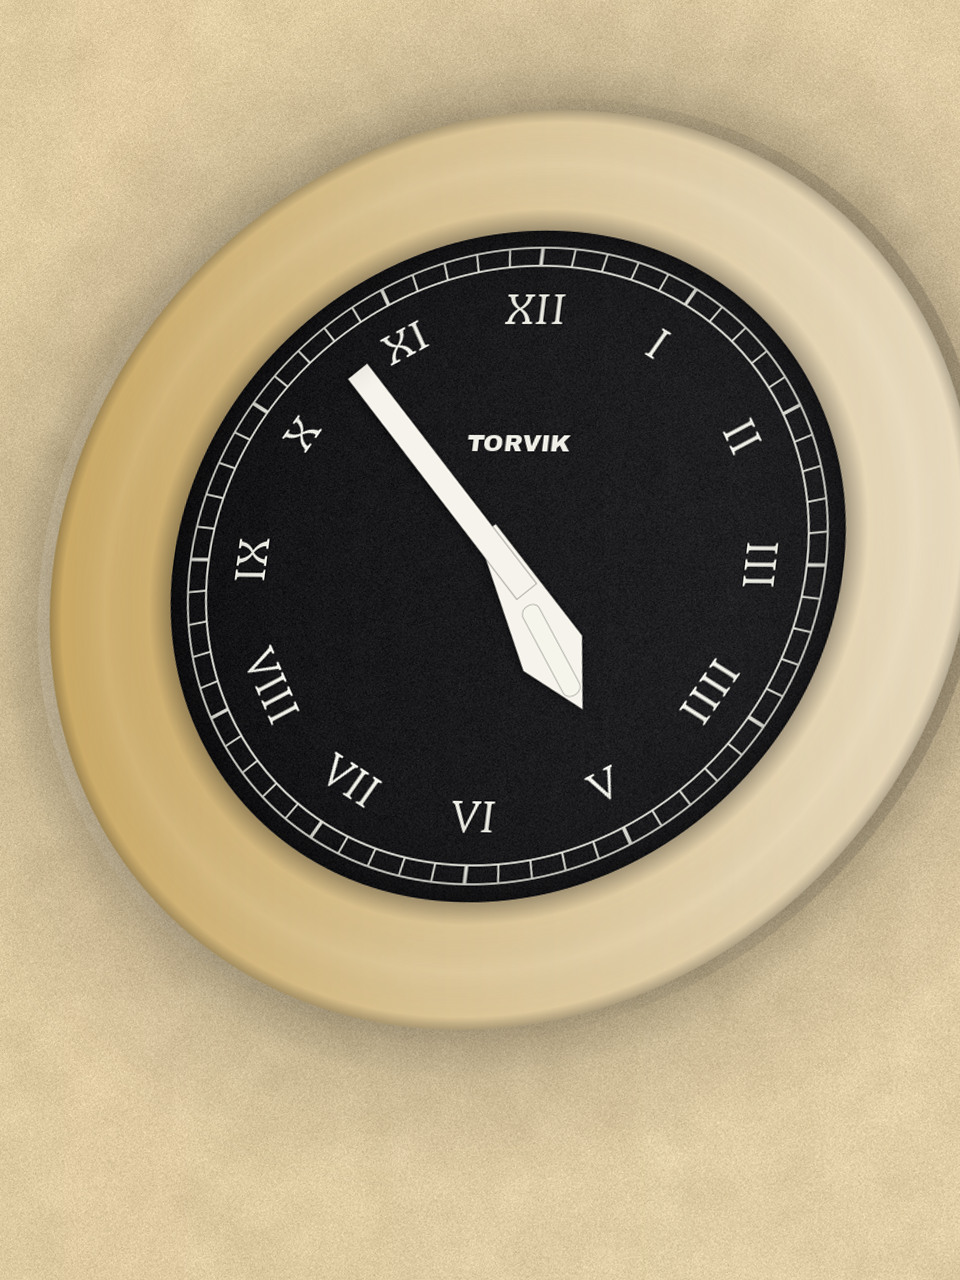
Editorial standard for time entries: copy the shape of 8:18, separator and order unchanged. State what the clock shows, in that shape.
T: 4:53
